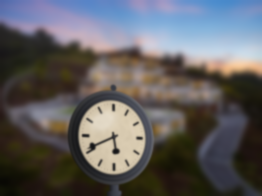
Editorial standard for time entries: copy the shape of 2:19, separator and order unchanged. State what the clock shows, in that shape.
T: 5:41
